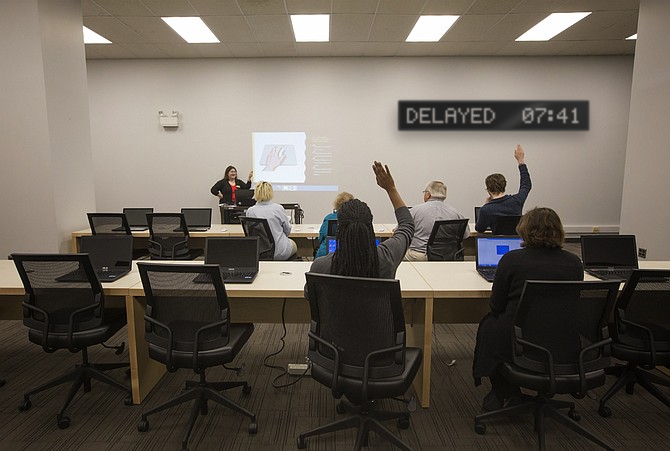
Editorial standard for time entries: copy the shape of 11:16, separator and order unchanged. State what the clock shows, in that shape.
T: 7:41
